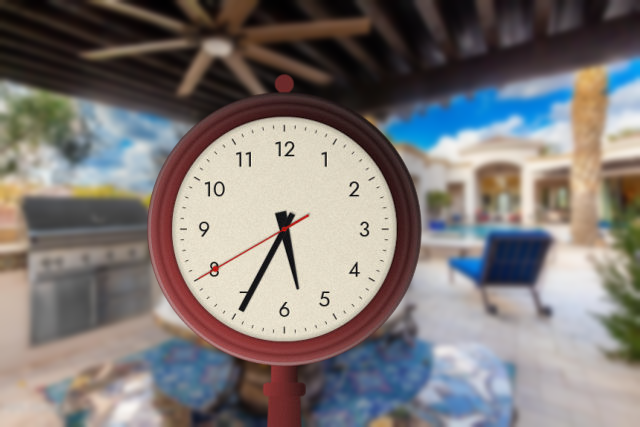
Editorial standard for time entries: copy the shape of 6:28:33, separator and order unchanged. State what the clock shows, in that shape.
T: 5:34:40
